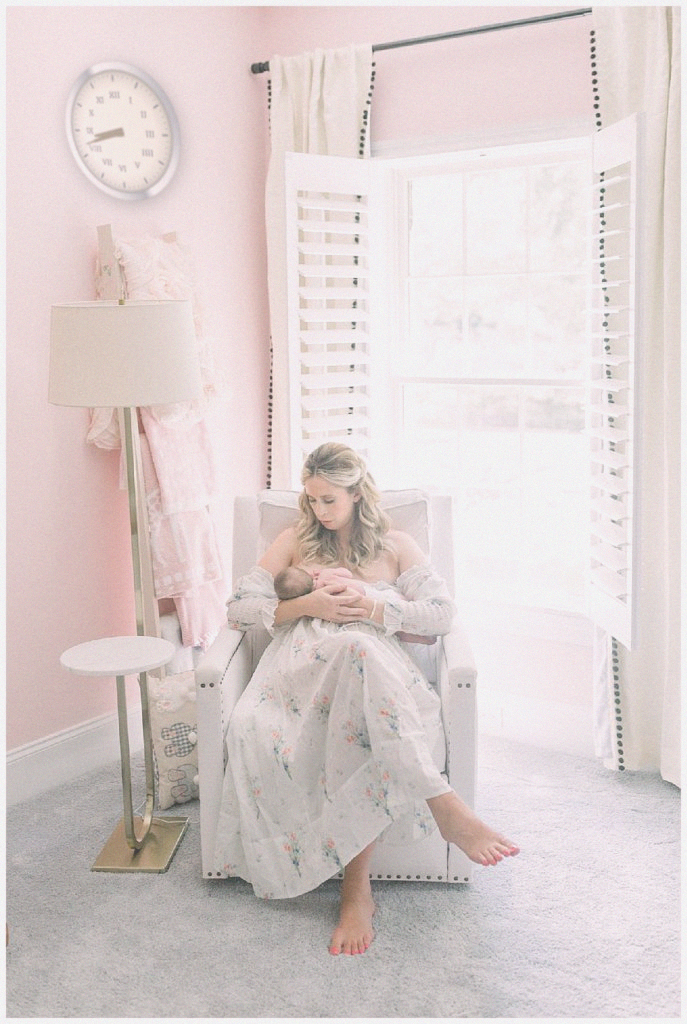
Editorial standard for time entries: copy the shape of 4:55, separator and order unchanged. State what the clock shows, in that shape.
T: 8:42
